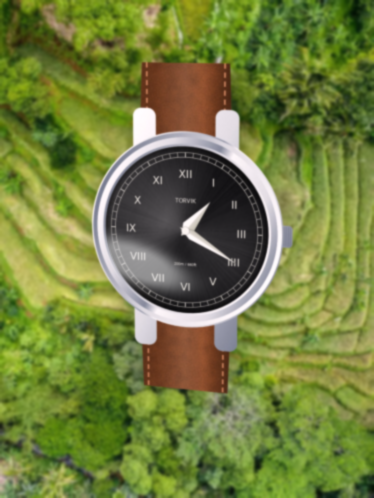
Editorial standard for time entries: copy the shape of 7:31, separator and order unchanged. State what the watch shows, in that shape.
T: 1:20
